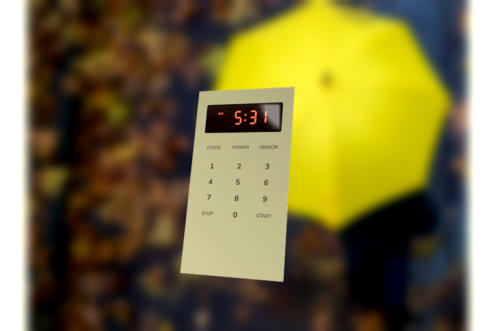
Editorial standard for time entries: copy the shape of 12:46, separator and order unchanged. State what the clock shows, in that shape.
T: 5:31
